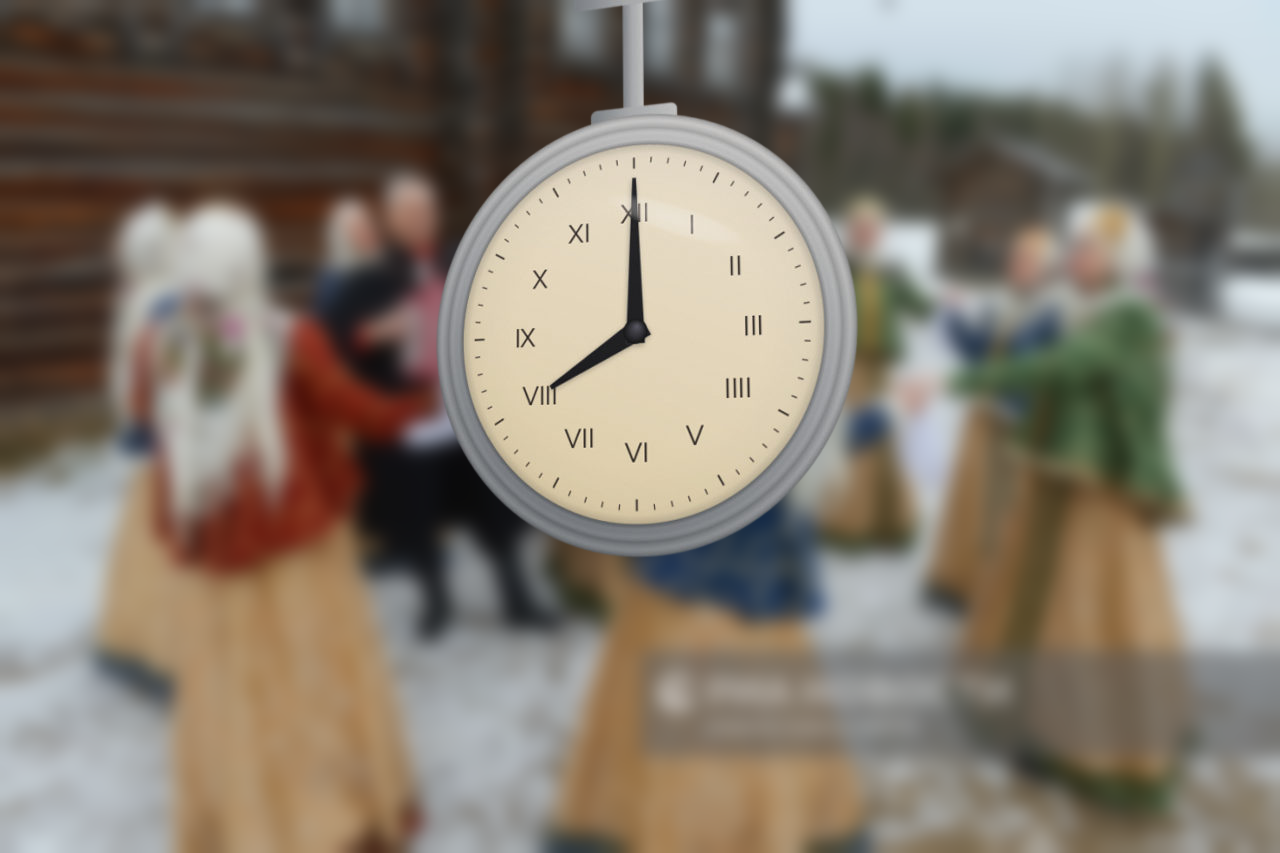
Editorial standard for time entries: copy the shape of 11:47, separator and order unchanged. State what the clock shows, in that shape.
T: 8:00
